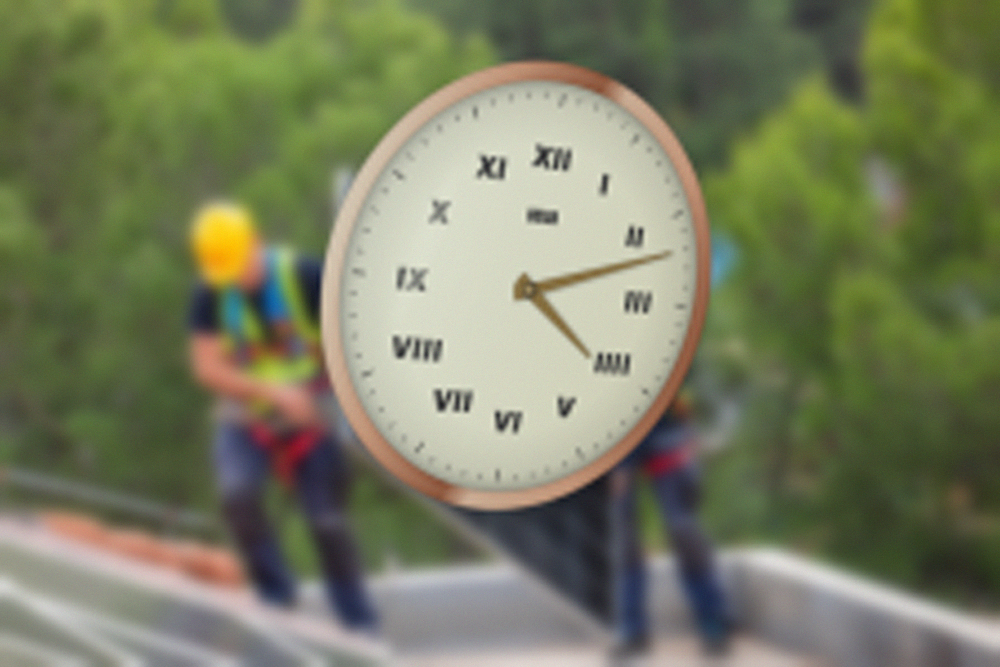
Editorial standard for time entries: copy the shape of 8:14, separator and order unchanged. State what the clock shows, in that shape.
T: 4:12
